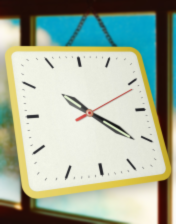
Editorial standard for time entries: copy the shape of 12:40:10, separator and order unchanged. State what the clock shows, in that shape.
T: 10:21:11
